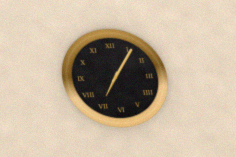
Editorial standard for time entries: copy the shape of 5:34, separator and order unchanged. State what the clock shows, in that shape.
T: 7:06
